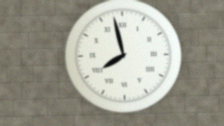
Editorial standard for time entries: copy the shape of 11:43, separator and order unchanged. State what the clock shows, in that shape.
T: 7:58
